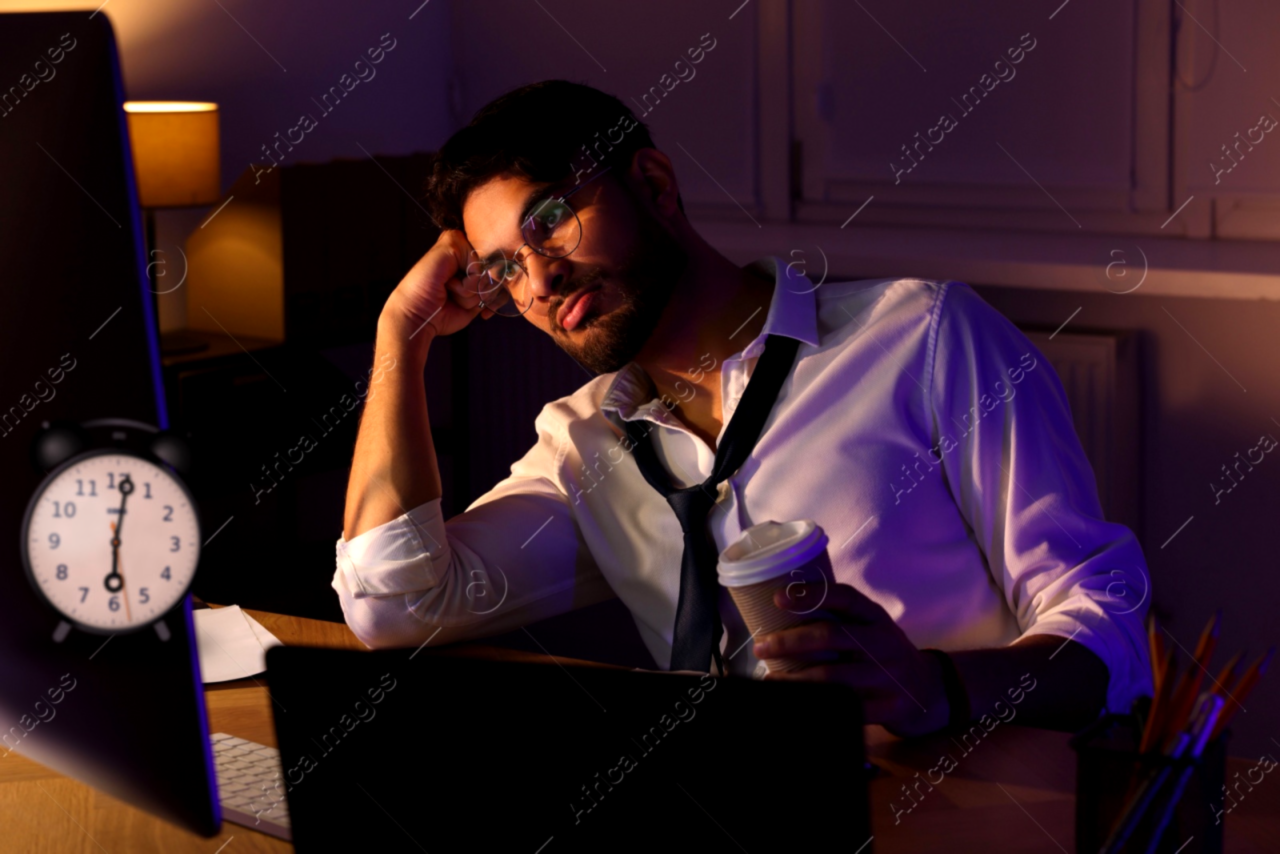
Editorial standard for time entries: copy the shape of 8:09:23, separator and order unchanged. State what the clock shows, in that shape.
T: 6:01:28
